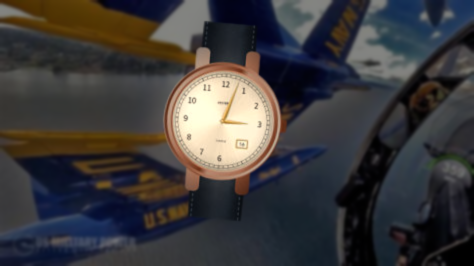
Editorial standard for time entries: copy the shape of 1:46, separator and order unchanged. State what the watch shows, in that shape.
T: 3:03
